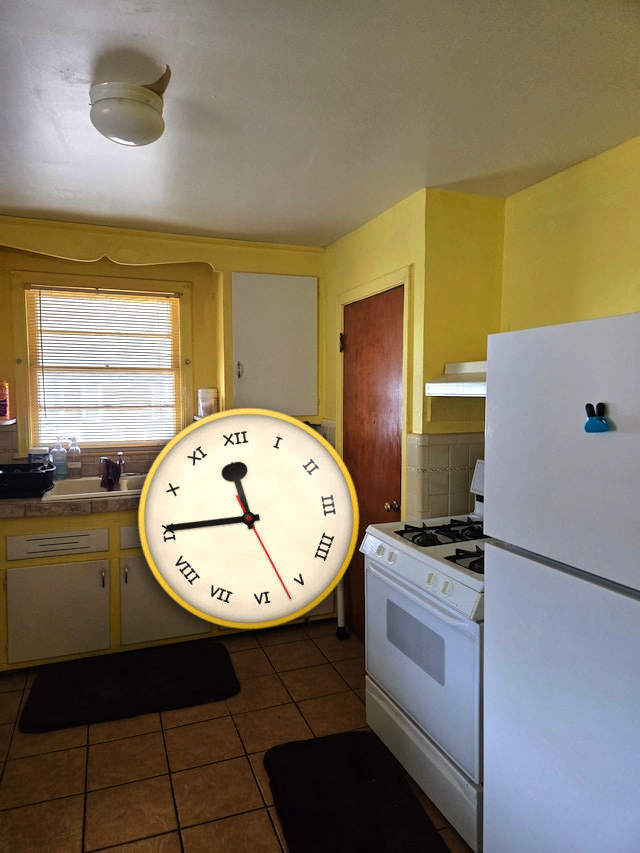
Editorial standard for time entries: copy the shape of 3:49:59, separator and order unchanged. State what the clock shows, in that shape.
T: 11:45:27
